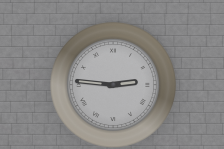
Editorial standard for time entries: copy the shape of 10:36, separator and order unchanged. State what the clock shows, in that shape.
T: 2:46
